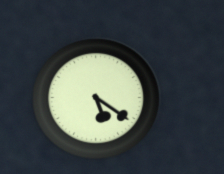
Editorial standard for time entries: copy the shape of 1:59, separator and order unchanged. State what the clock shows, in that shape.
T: 5:21
